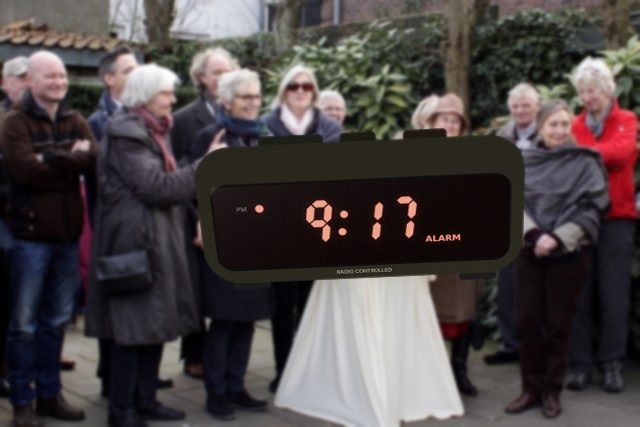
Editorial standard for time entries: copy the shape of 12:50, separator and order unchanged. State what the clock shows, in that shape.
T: 9:17
